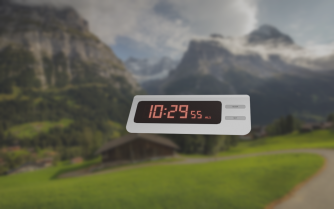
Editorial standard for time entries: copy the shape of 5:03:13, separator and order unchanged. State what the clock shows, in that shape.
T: 10:29:55
